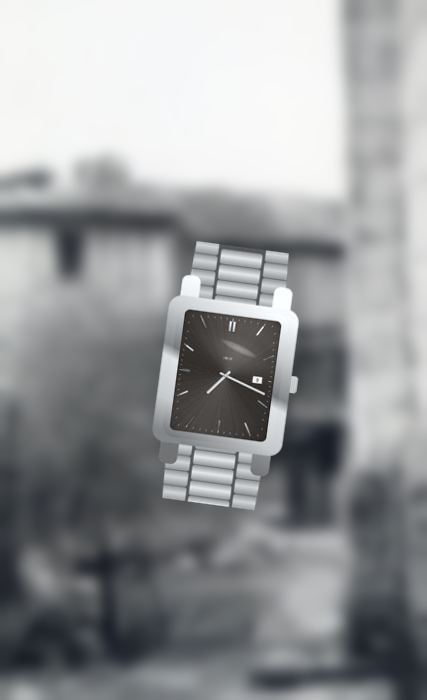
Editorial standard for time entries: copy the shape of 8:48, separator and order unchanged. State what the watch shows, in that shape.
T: 7:18
